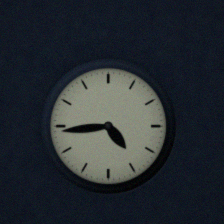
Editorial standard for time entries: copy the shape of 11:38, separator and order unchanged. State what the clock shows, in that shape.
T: 4:44
